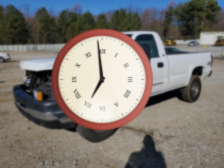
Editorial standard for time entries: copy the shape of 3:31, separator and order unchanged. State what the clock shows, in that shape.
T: 6:59
